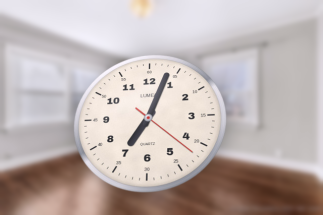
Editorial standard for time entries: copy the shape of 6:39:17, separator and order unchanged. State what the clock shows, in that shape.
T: 7:03:22
